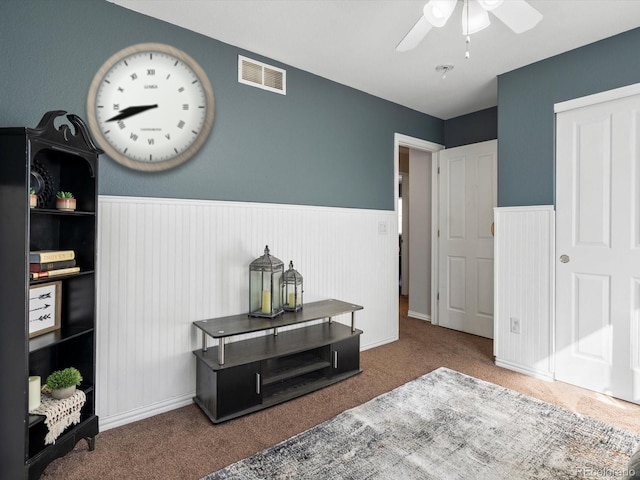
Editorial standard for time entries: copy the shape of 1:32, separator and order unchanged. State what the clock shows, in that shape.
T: 8:42
